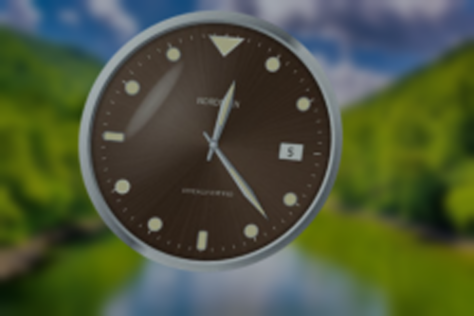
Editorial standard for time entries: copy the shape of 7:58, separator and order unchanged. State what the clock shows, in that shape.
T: 12:23
